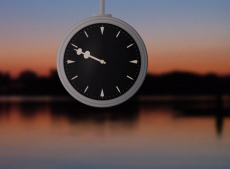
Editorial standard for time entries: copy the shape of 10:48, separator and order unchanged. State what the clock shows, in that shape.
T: 9:49
